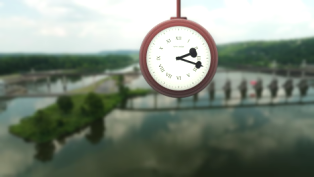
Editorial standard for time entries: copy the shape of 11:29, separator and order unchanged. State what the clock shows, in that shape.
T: 2:18
